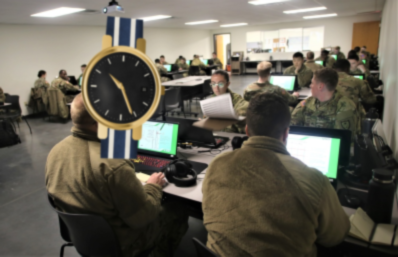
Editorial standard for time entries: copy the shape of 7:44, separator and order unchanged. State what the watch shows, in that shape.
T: 10:26
